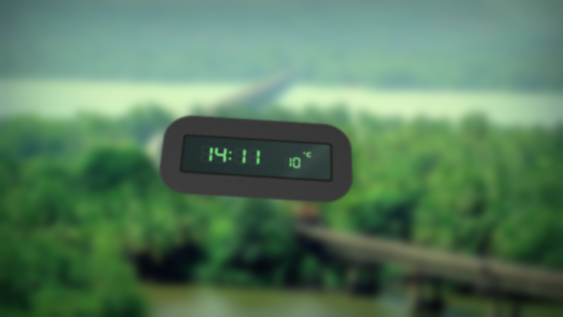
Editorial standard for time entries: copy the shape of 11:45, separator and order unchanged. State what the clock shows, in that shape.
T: 14:11
